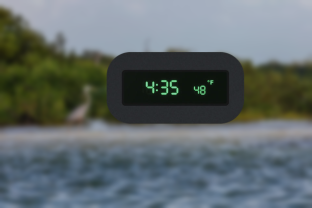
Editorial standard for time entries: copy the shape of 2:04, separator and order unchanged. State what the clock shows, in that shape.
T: 4:35
